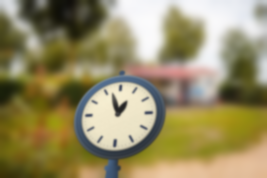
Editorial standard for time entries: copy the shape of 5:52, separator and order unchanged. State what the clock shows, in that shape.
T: 12:57
